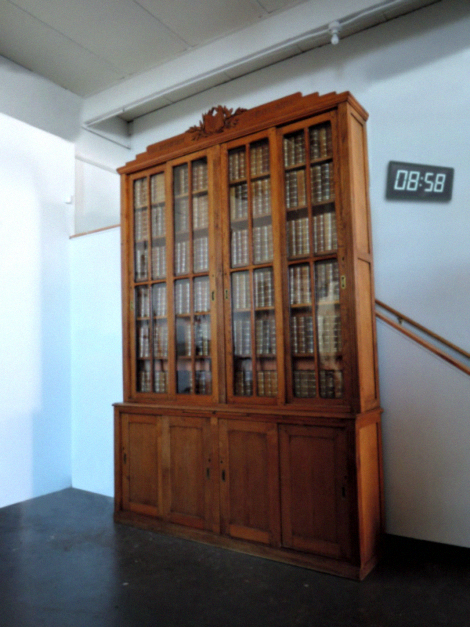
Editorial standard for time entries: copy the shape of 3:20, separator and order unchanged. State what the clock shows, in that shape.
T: 8:58
